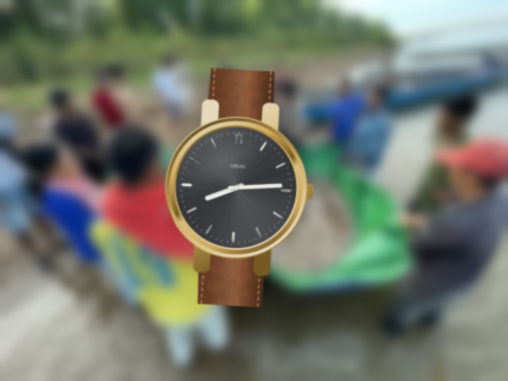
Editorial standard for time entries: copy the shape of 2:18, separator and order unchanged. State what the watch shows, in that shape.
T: 8:14
